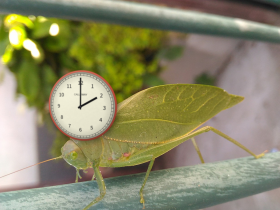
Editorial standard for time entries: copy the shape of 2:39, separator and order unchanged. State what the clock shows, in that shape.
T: 2:00
